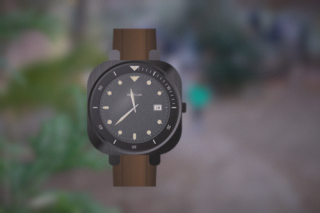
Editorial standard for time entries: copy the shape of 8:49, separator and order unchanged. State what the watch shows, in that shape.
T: 11:38
